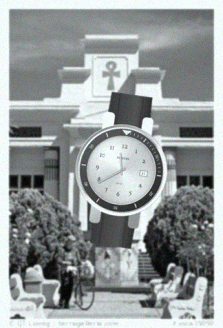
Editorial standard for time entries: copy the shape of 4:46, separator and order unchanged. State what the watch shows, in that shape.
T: 11:39
